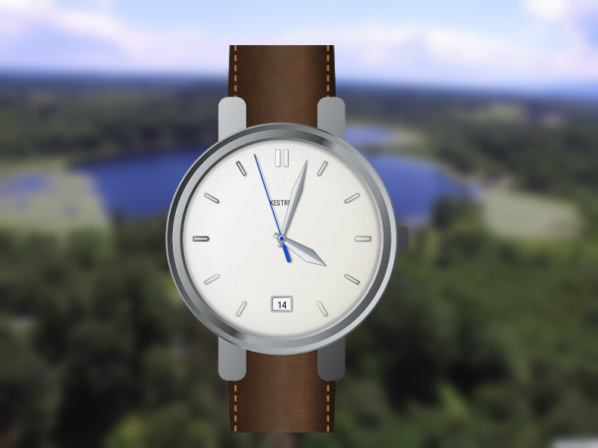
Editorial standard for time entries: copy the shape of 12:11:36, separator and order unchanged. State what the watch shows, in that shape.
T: 4:02:57
